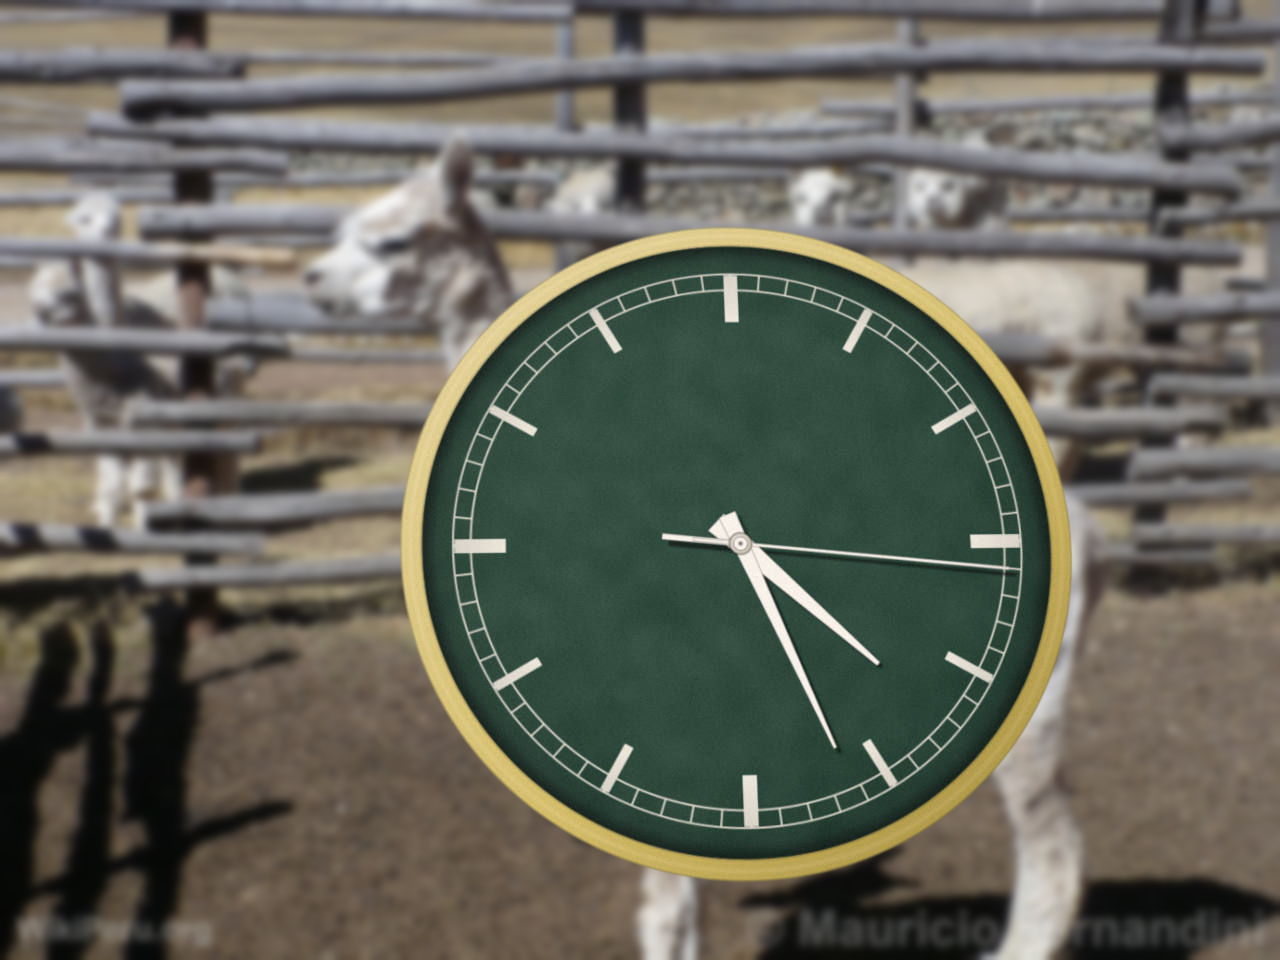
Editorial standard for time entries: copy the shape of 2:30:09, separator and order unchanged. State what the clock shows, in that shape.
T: 4:26:16
